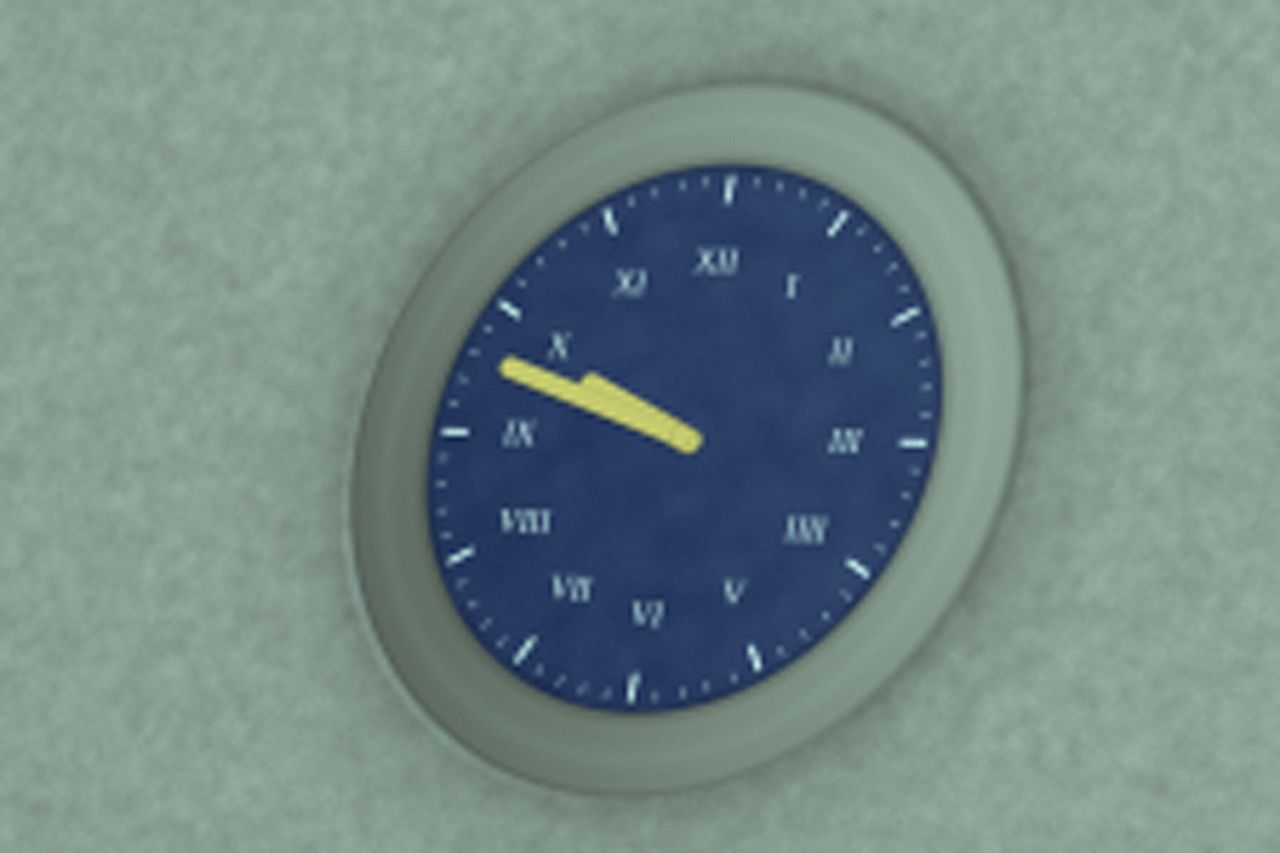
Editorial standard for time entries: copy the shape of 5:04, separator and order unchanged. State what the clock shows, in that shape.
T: 9:48
